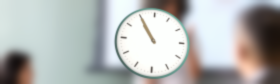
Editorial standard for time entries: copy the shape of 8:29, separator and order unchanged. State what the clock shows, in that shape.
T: 10:55
